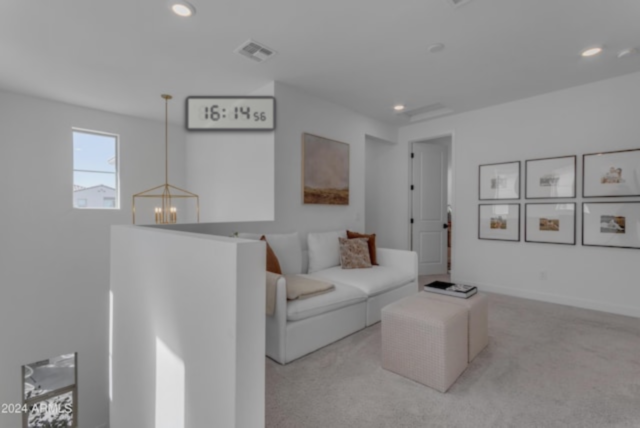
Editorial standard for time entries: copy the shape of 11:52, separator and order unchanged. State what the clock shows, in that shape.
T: 16:14
